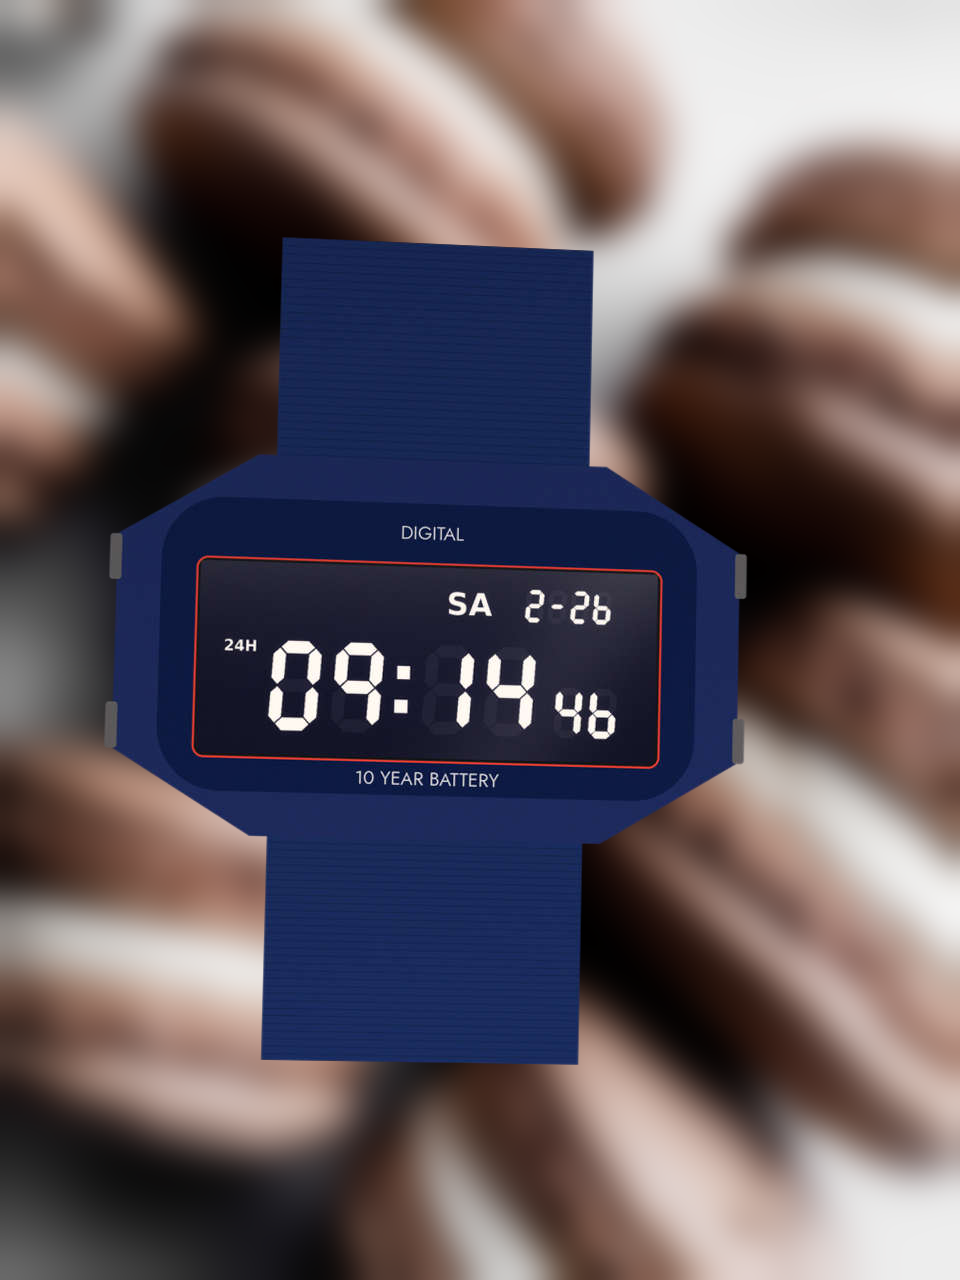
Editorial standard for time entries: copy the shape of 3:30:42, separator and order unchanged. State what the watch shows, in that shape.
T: 9:14:46
